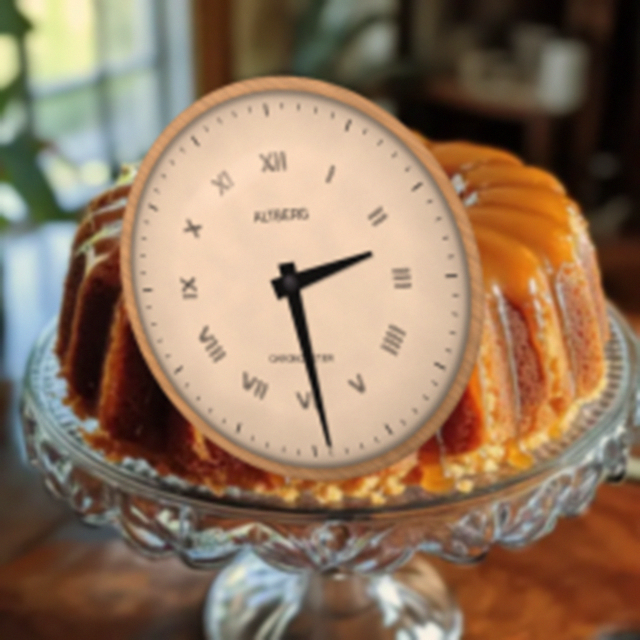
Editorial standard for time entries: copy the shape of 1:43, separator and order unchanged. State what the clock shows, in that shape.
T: 2:29
